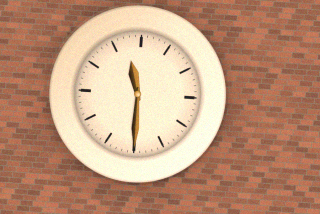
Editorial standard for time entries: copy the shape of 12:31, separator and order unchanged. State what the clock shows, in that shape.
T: 11:30
